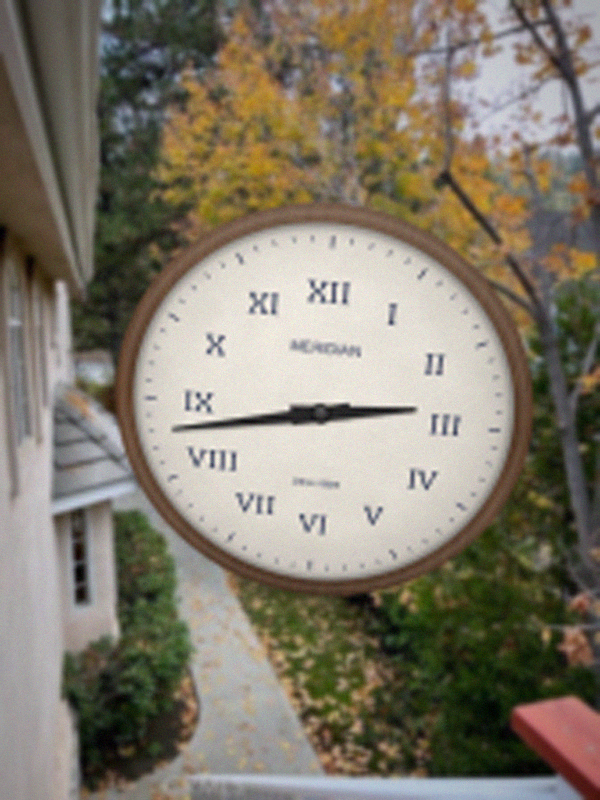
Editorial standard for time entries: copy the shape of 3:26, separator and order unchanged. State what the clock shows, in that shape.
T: 2:43
